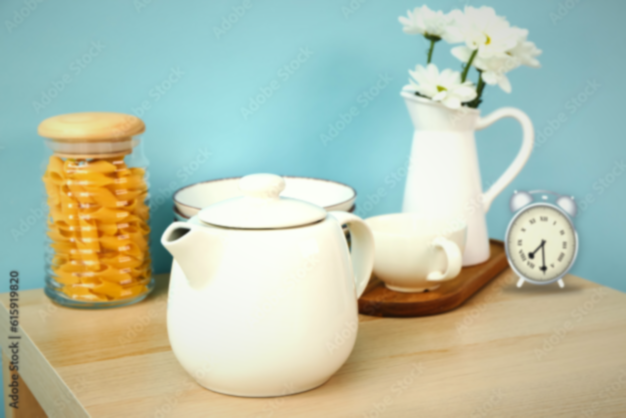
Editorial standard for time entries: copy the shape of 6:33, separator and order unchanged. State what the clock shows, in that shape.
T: 7:29
